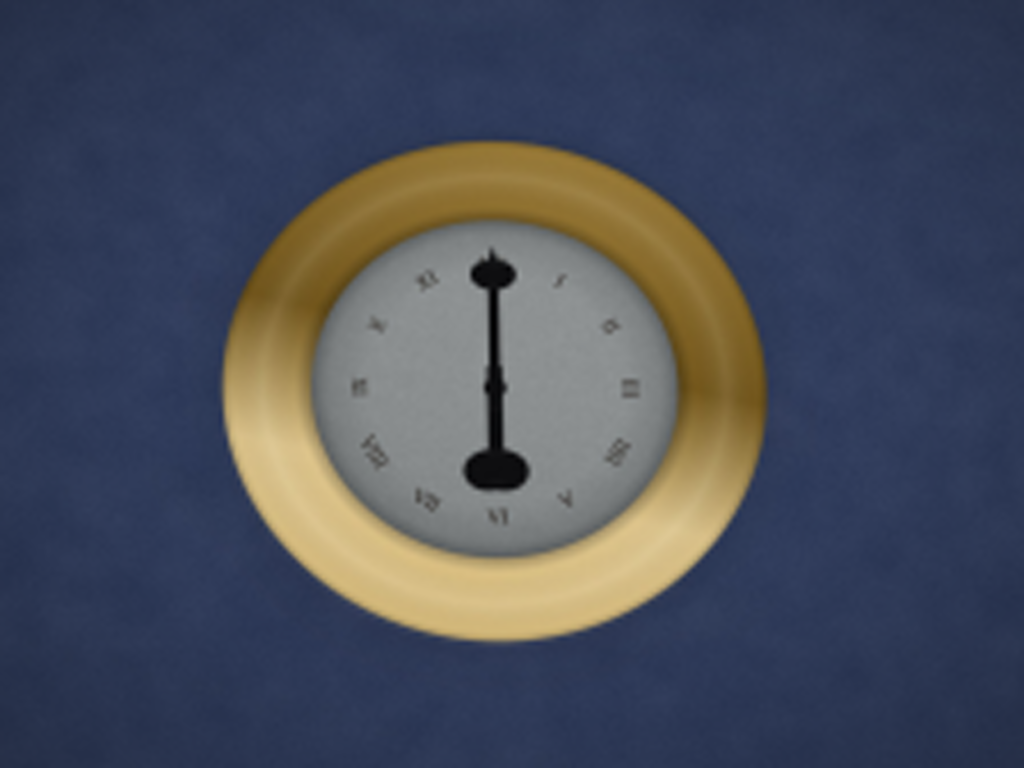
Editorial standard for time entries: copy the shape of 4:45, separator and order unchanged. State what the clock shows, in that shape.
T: 6:00
